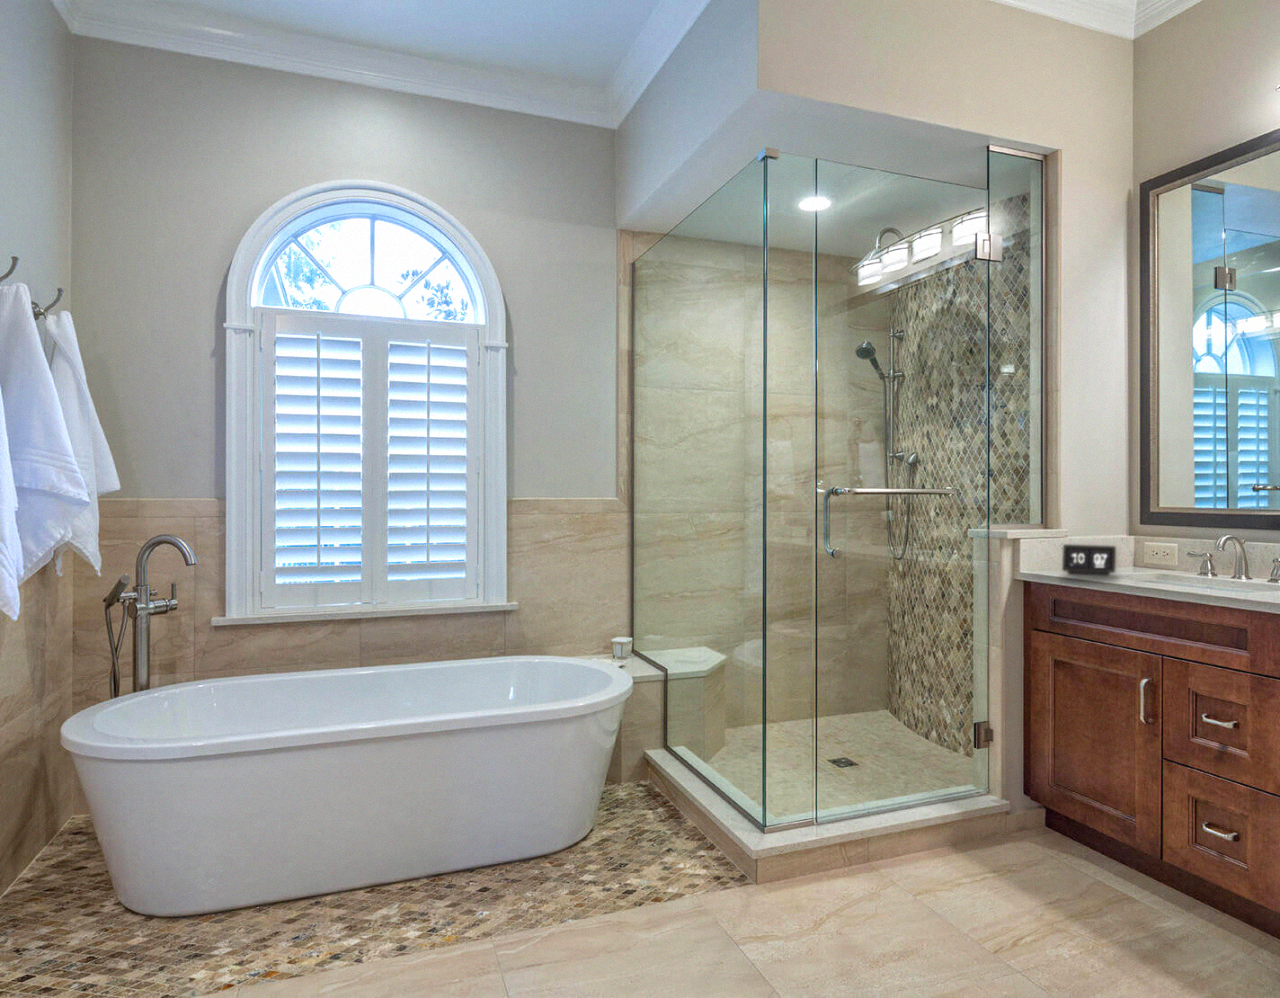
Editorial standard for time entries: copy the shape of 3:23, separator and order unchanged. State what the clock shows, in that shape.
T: 10:07
